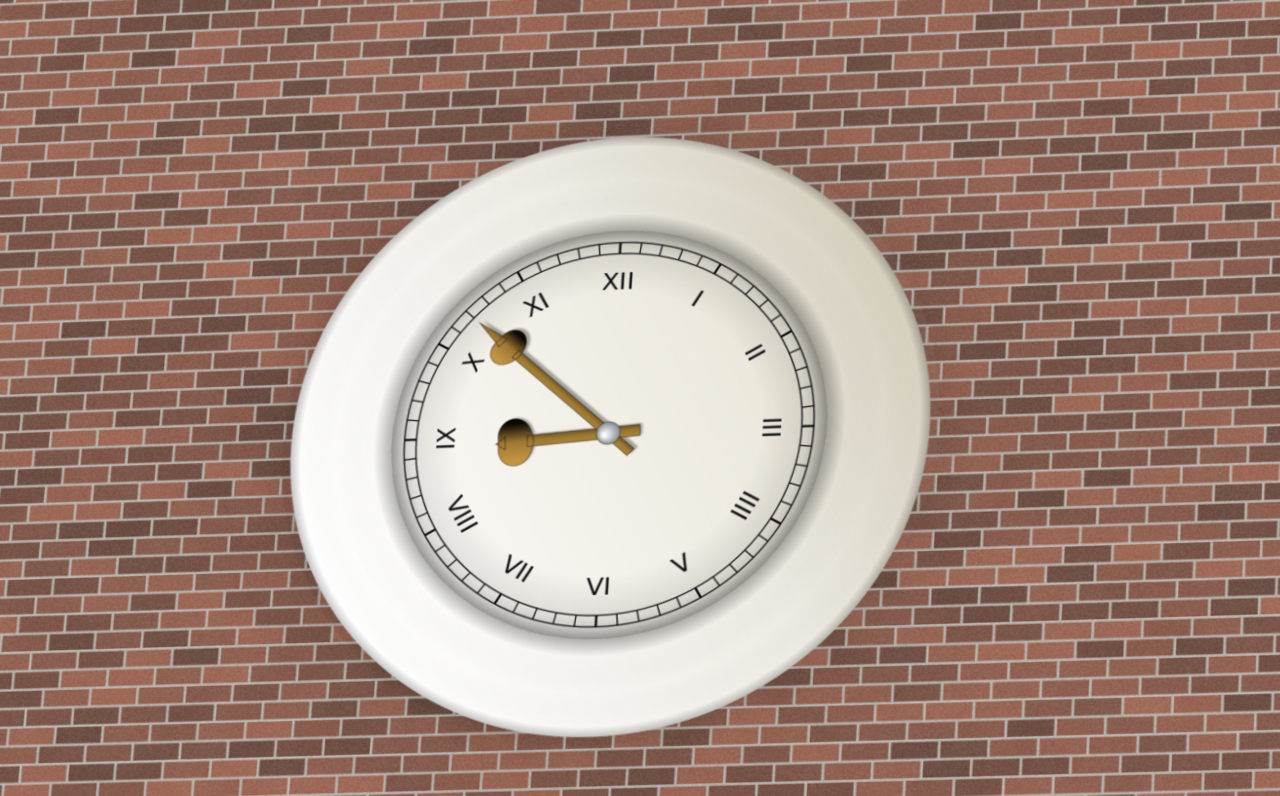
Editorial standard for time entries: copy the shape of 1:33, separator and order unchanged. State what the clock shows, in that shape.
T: 8:52
